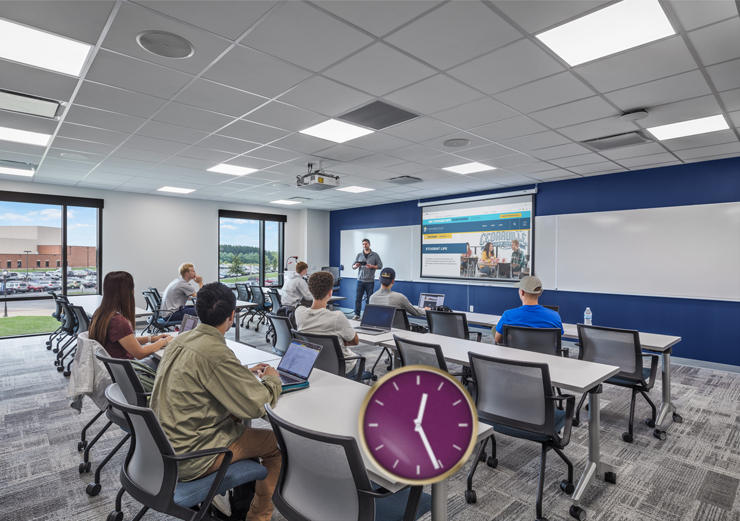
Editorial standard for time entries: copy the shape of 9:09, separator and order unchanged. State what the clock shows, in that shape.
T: 12:26
